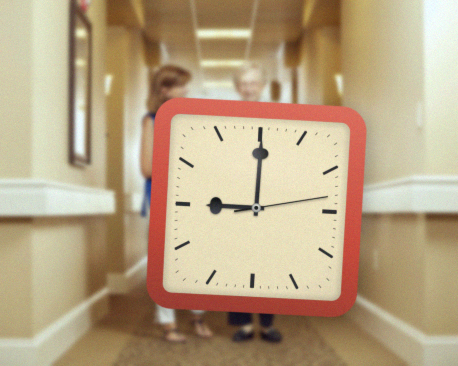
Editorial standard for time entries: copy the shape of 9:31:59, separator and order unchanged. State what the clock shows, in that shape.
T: 9:00:13
